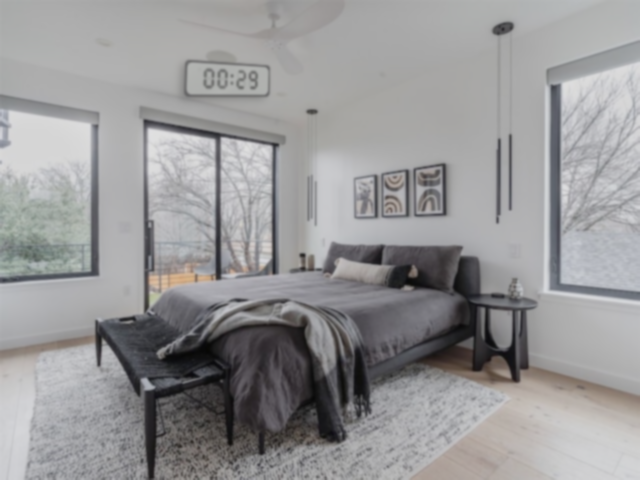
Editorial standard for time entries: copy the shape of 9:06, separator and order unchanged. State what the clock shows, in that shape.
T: 0:29
